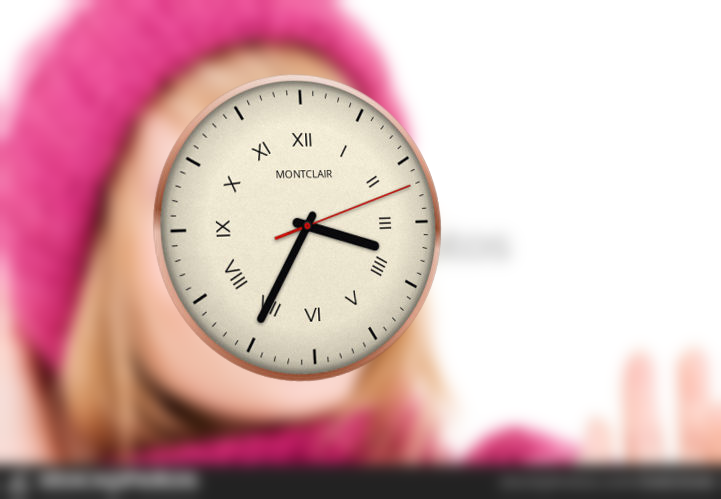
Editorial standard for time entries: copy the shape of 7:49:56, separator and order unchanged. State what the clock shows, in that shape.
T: 3:35:12
